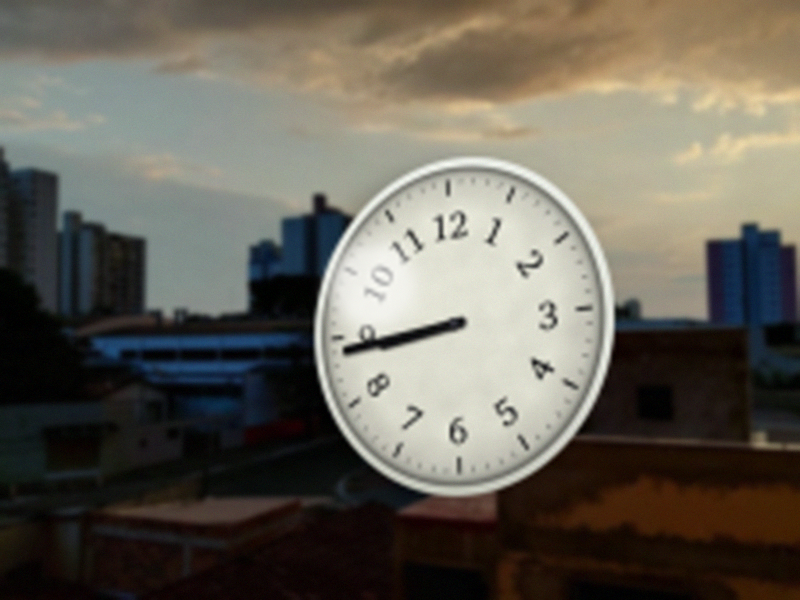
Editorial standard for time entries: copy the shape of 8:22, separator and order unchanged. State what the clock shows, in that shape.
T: 8:44
